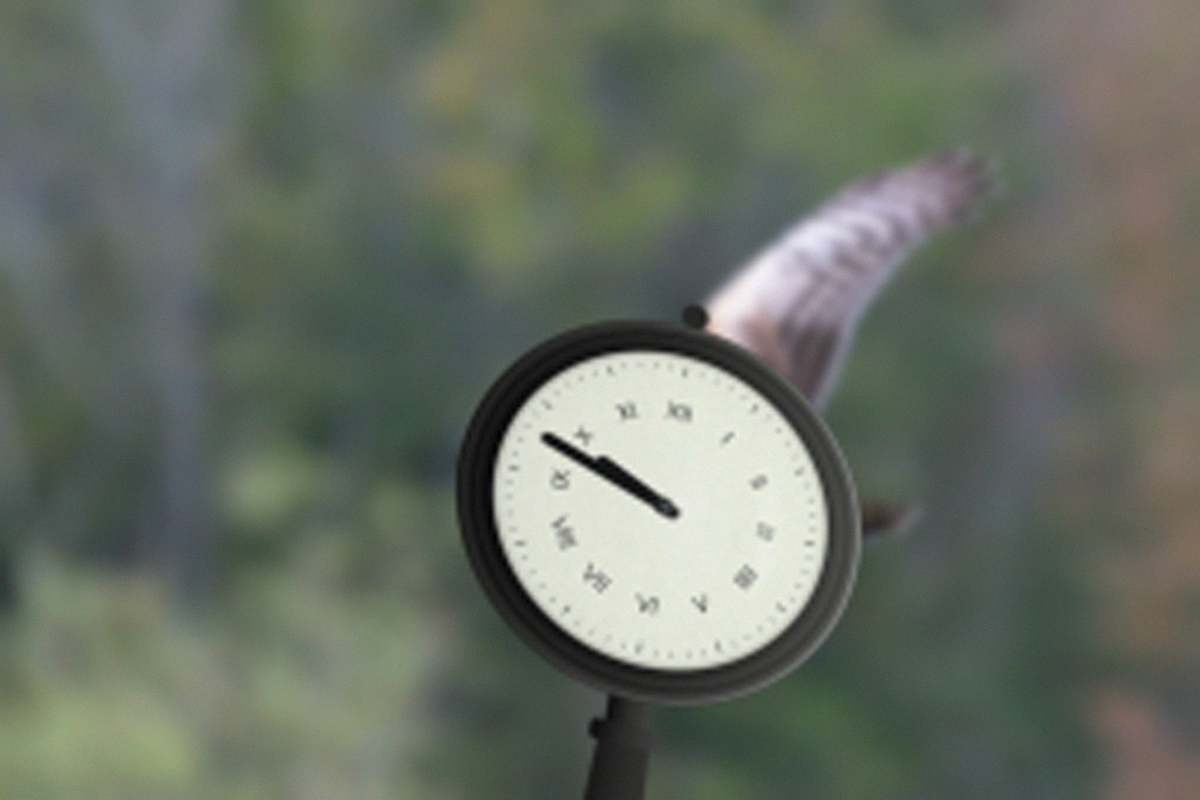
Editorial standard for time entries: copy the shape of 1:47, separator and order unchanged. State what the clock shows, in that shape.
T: 9:48
